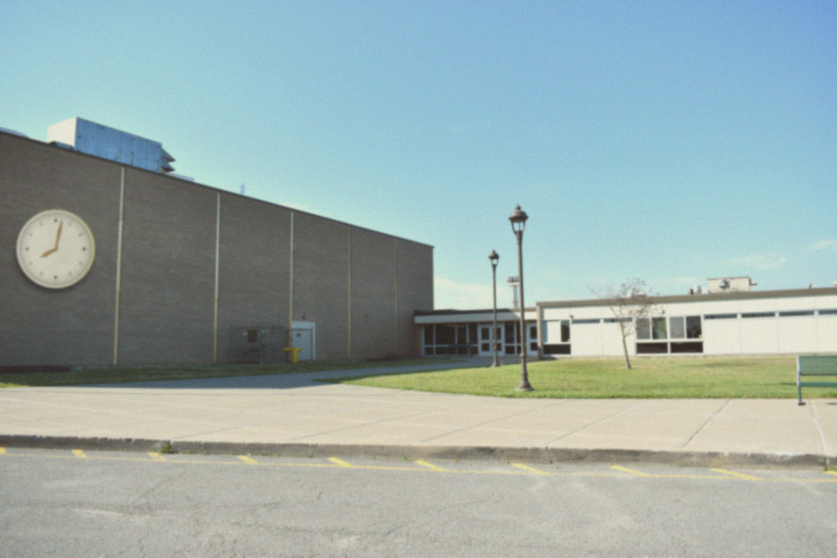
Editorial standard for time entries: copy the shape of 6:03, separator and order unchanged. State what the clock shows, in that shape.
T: 8:02
